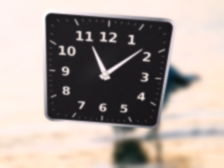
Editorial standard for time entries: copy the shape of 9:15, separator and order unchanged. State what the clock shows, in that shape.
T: 11:08
